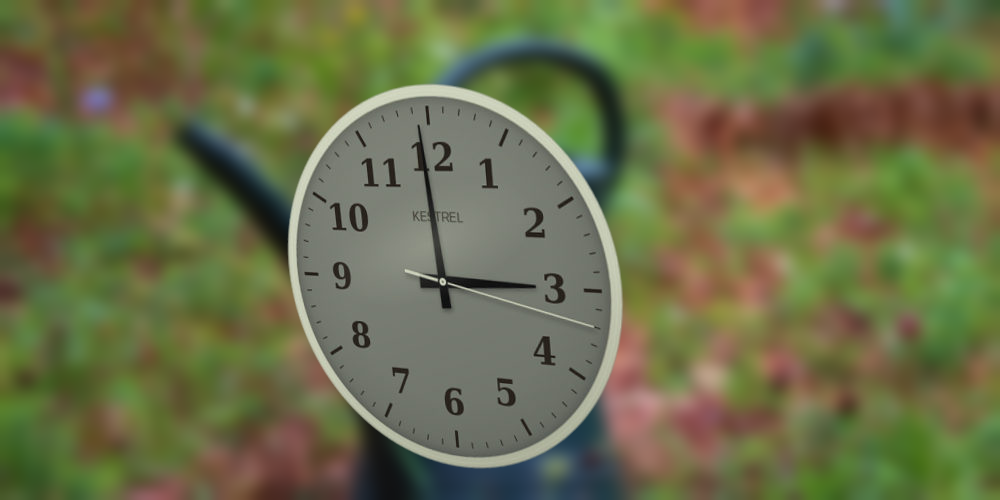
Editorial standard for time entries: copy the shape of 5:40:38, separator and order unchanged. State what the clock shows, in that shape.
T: 2:59:17
